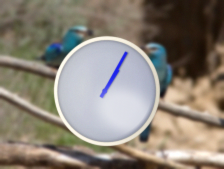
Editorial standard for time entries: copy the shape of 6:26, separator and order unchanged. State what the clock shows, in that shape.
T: 1:05
